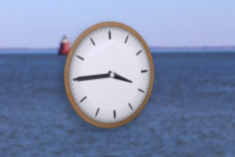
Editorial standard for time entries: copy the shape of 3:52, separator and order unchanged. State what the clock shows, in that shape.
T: 3:45
